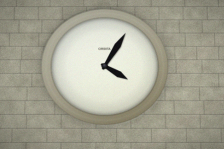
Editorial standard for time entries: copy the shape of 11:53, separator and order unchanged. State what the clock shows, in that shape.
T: 4:05
